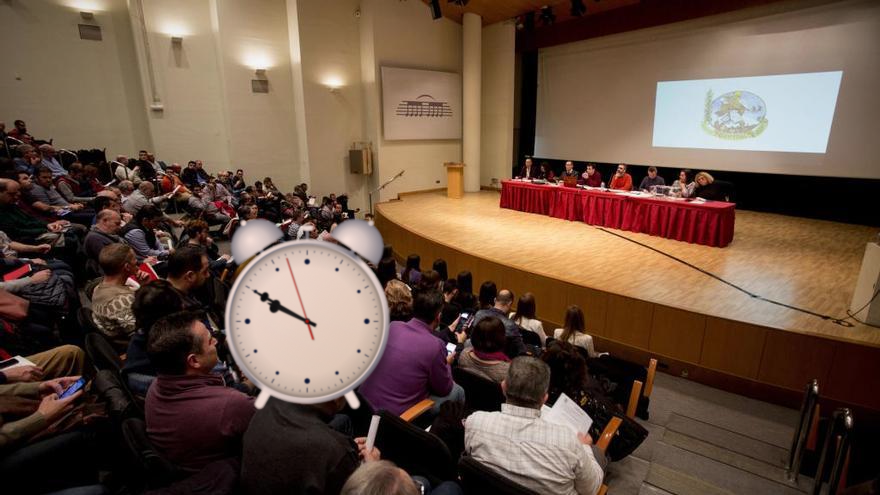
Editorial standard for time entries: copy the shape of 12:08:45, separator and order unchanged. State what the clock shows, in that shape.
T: 9:49:57
